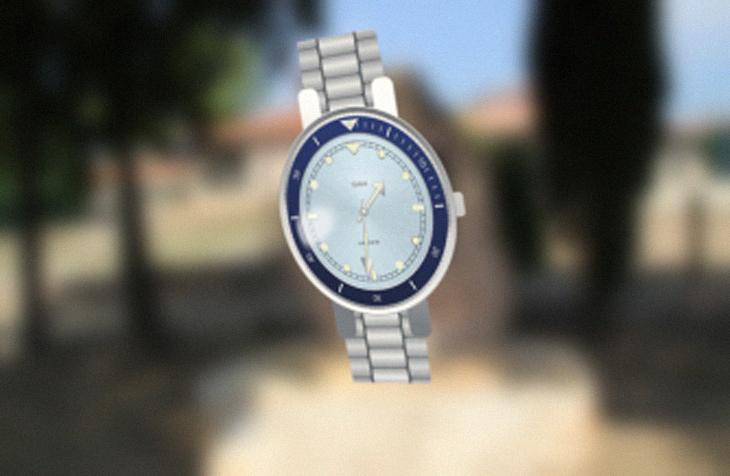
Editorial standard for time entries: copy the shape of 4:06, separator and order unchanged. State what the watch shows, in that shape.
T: 1:31
